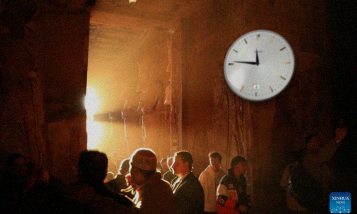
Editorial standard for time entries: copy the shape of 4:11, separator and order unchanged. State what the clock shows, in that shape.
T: 11:46
